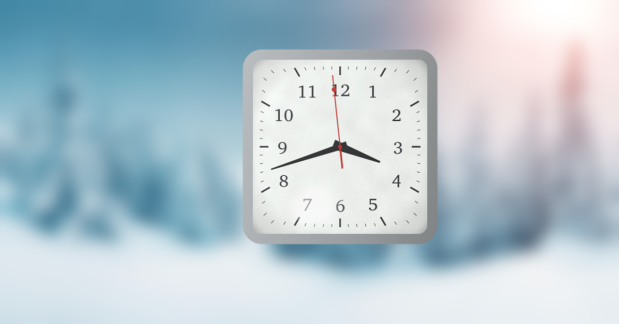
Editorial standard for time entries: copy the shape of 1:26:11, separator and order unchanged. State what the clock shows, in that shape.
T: 3:41:59
